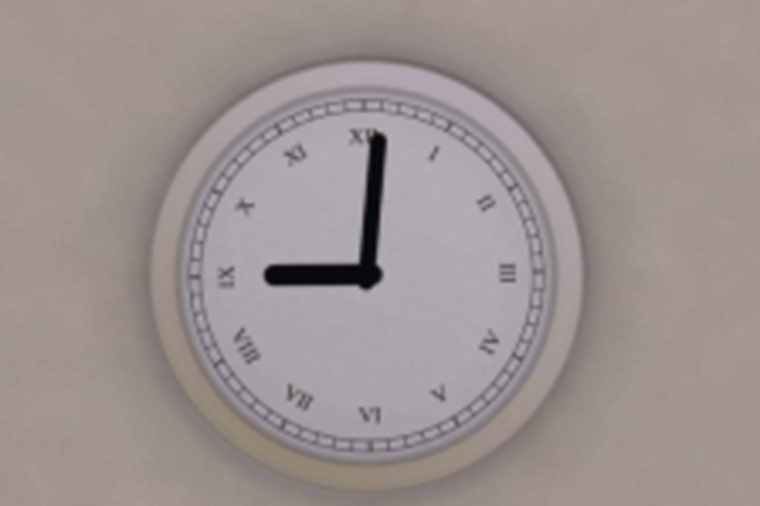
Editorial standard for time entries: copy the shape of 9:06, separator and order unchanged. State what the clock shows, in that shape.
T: 9:01
